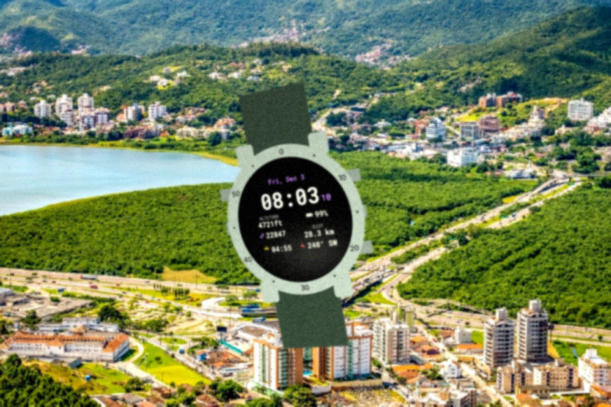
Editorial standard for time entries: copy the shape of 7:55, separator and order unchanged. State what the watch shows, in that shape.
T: 8:03
